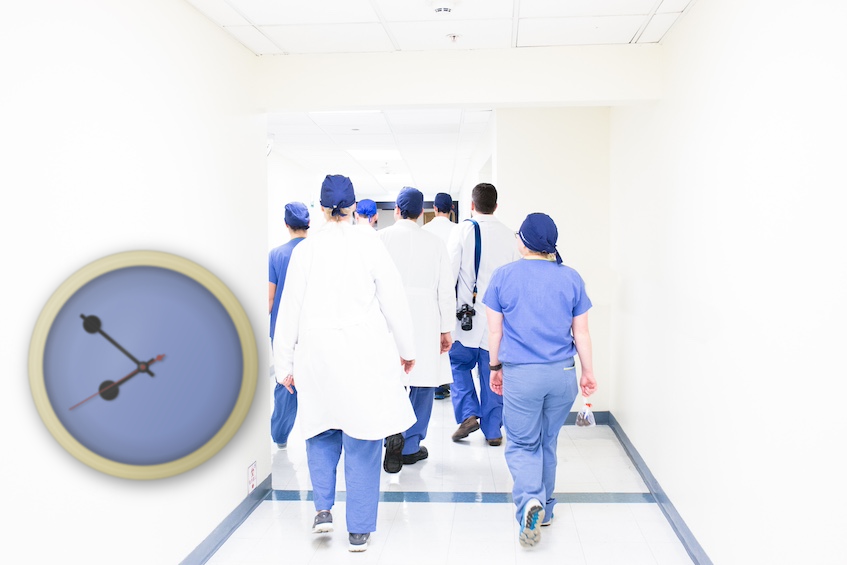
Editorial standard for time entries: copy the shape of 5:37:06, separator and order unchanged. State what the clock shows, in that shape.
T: 7:51:40
